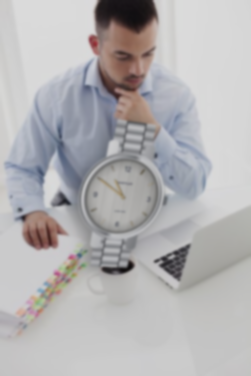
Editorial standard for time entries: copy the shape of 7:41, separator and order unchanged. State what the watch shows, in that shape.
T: 10:50
